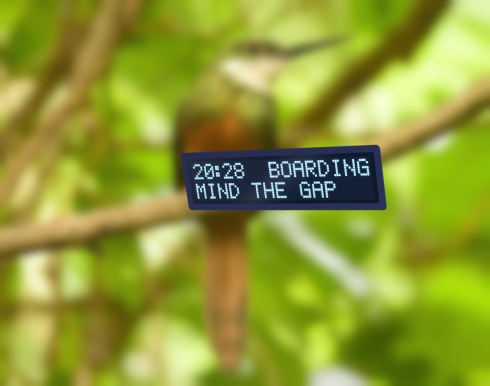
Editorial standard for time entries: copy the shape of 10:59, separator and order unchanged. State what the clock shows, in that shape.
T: 20:28
